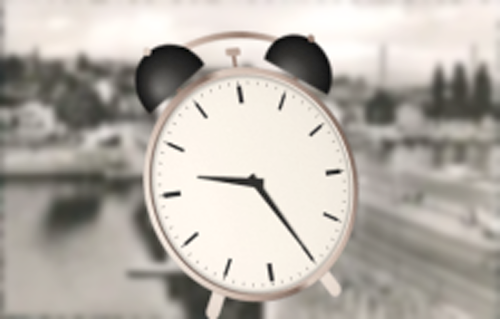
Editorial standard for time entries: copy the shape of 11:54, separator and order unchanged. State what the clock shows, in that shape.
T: 9:25
